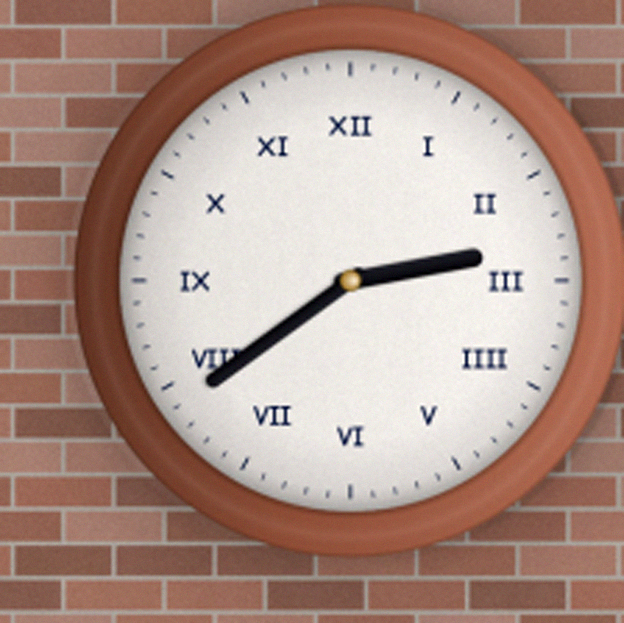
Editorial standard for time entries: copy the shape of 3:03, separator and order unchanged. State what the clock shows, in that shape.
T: 2:39
